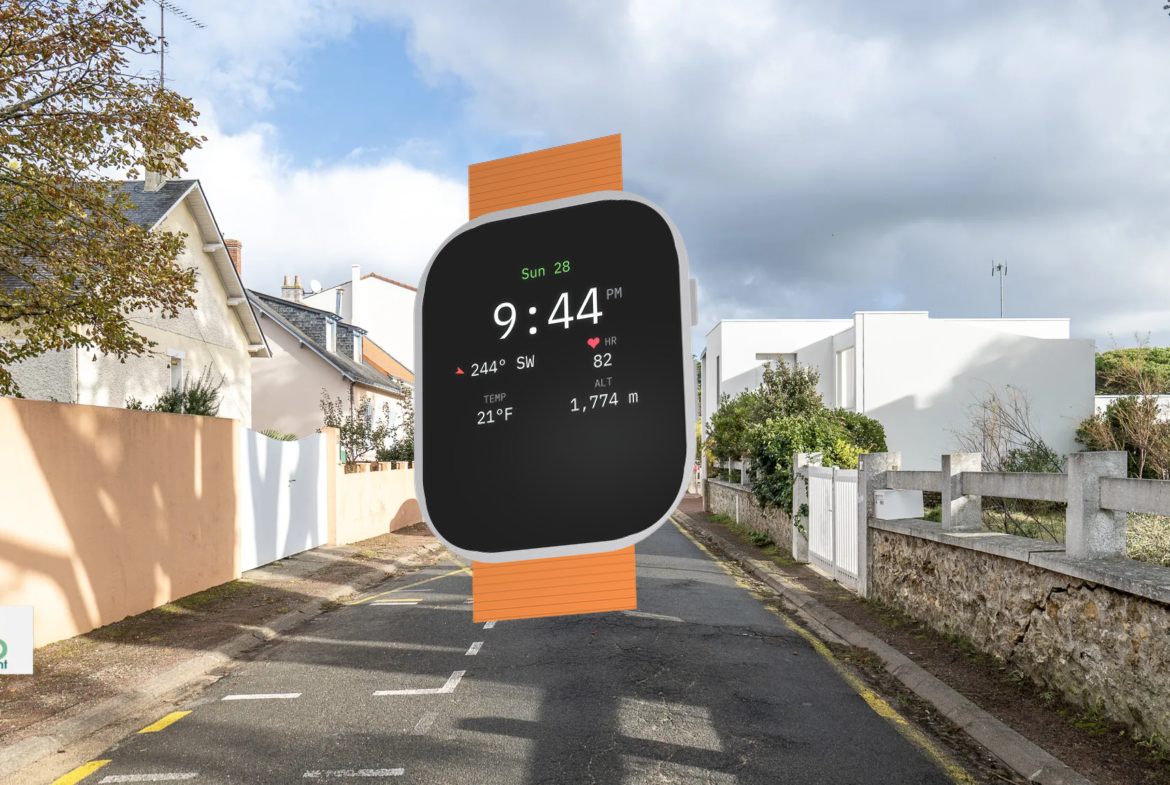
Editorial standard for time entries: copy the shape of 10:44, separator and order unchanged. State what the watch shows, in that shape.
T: 9:44
